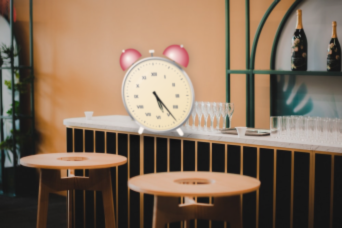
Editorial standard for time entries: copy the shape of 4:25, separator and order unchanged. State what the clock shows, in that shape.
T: 5:24
